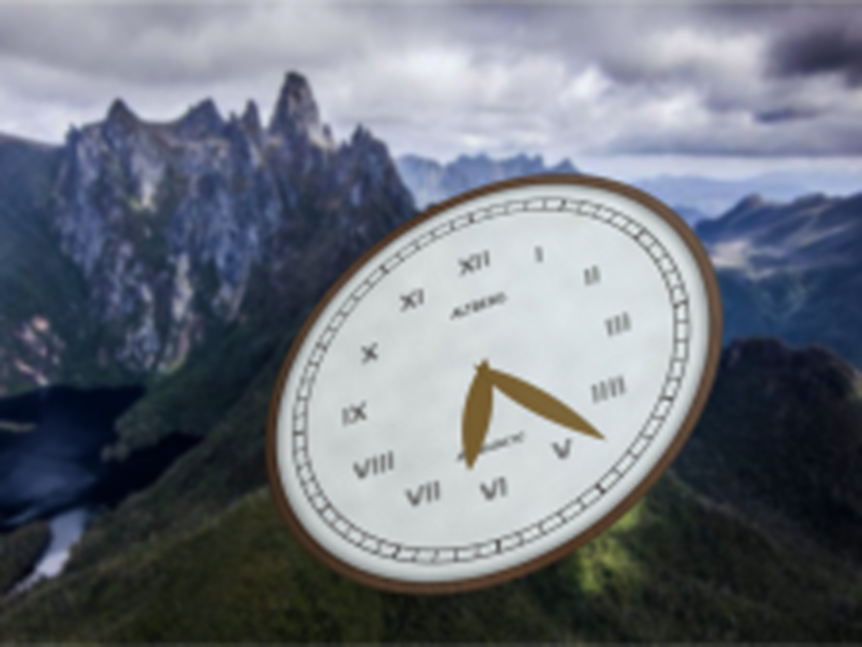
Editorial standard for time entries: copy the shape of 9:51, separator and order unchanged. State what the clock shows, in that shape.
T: 6:23
